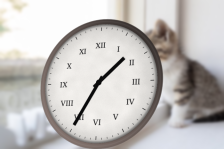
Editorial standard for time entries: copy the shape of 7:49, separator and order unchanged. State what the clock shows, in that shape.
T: 1:35
